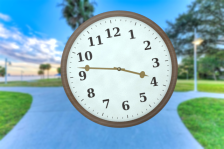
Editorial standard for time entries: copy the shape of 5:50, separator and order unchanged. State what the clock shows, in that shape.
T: 3:47
